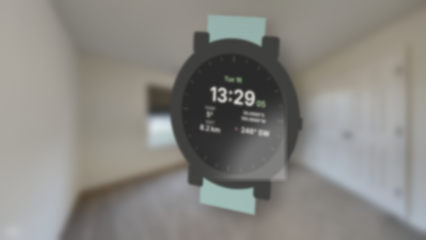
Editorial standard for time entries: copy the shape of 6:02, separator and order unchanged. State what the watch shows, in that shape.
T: 13:29
